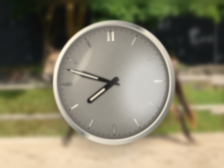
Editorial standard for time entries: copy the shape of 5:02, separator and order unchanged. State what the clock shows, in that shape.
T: 7:48
